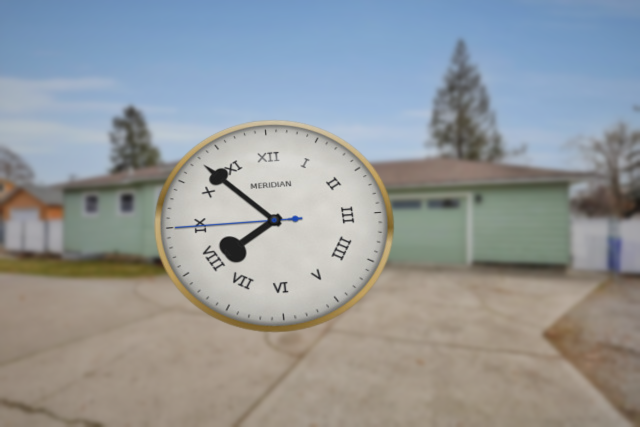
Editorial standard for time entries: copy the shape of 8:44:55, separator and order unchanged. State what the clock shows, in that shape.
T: 7:52:45
